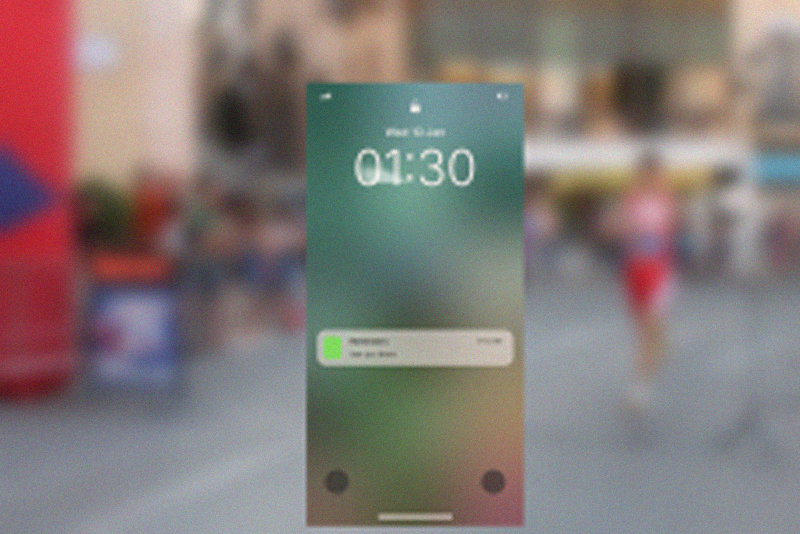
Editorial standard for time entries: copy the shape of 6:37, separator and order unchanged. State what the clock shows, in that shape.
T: 1:30
